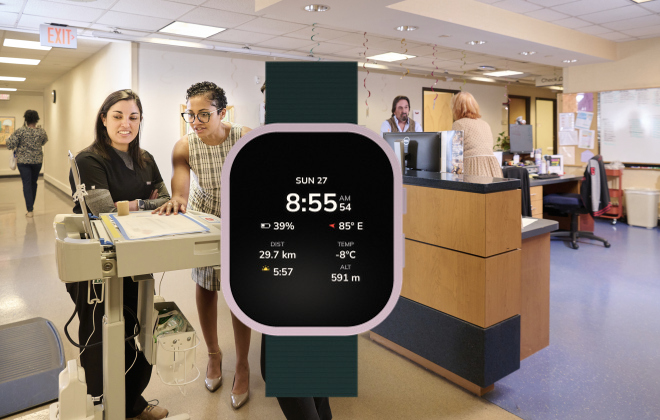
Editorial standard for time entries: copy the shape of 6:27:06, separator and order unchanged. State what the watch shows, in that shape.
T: 8:55:54
